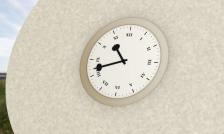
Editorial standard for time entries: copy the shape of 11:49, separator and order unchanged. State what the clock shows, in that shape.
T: 10:42
